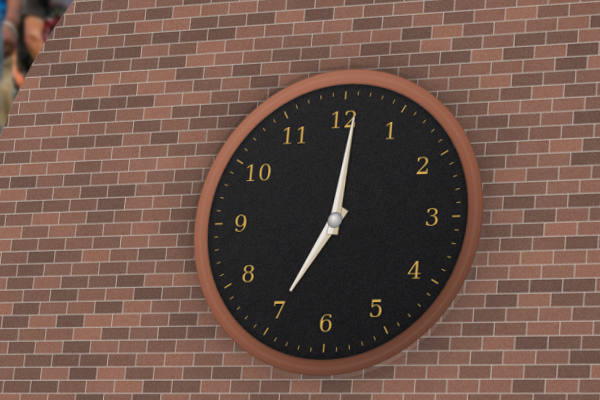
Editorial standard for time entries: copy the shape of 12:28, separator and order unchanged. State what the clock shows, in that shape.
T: 7:01
